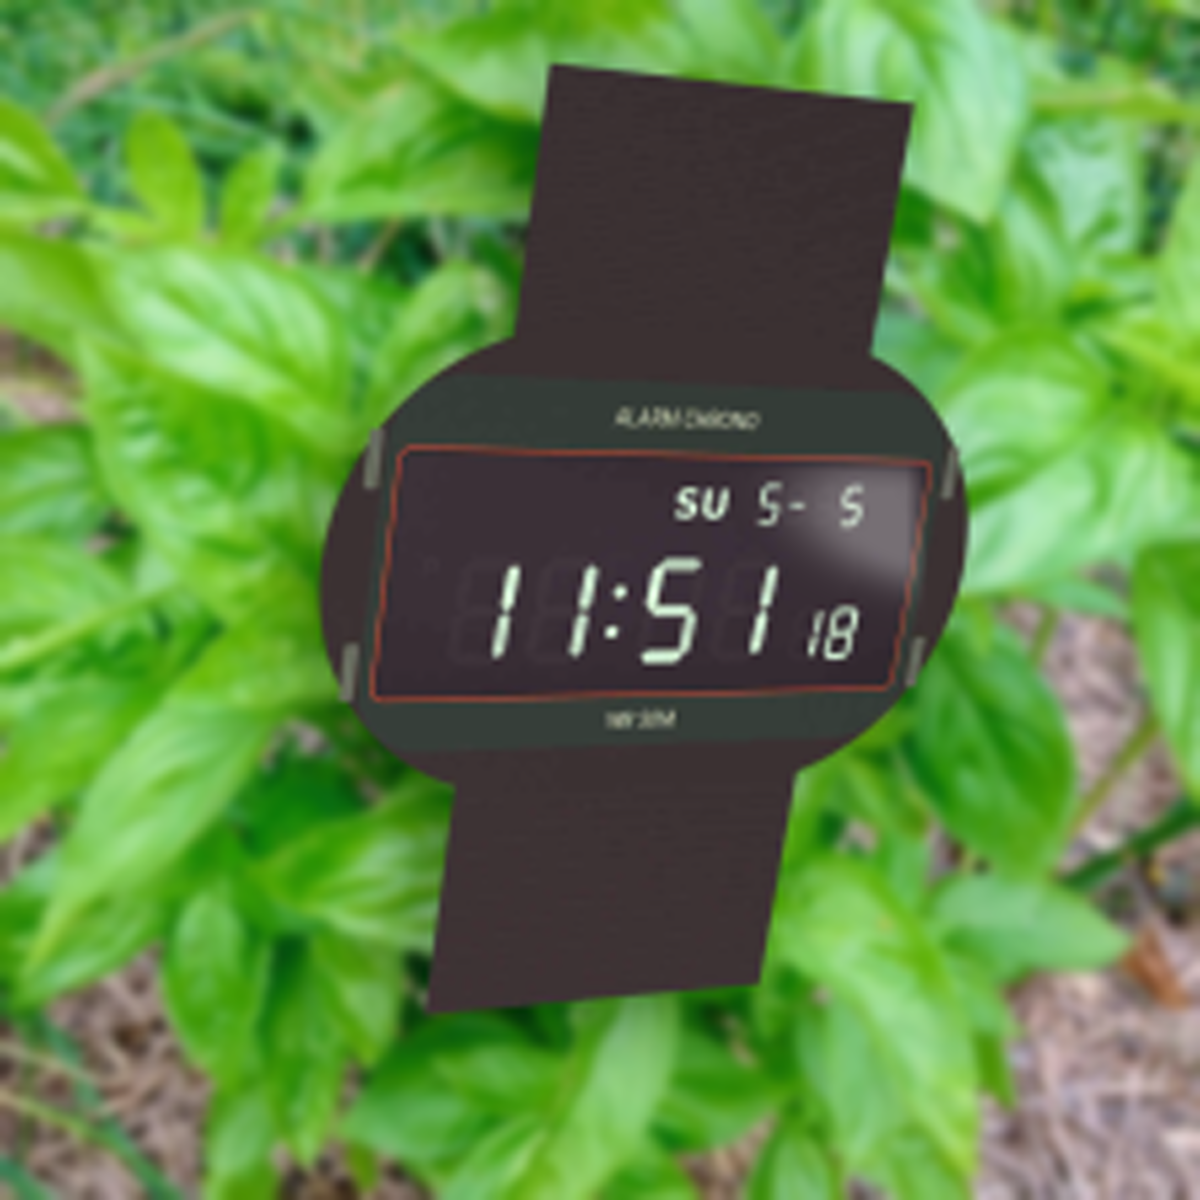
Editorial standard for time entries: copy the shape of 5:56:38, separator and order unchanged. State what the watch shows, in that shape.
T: 11:51:18
